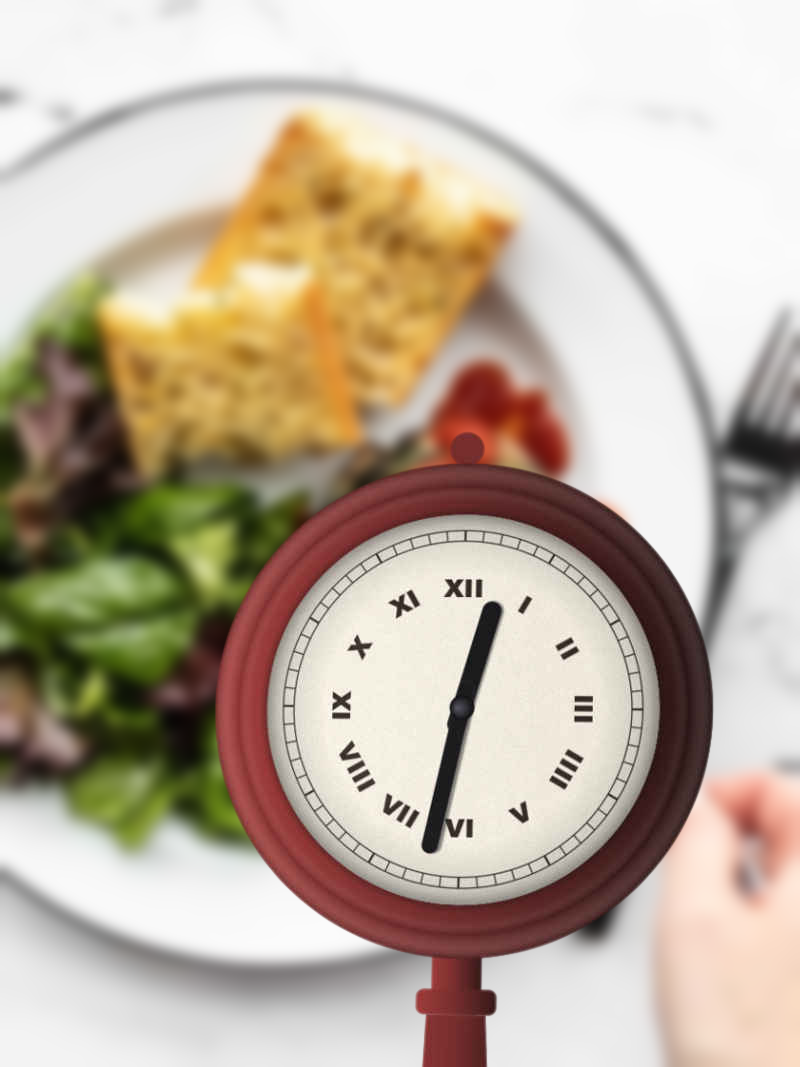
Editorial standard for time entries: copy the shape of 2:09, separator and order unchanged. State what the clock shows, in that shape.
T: 12:32
